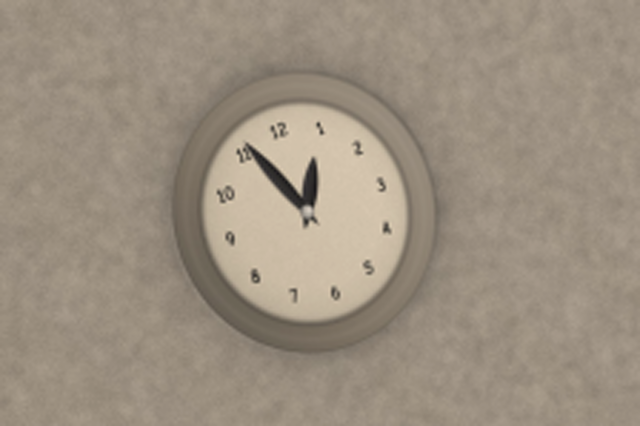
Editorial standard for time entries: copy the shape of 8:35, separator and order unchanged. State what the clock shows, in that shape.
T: 12:56
